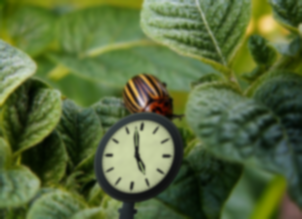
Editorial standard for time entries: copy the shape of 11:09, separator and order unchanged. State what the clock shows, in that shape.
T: 4:58
